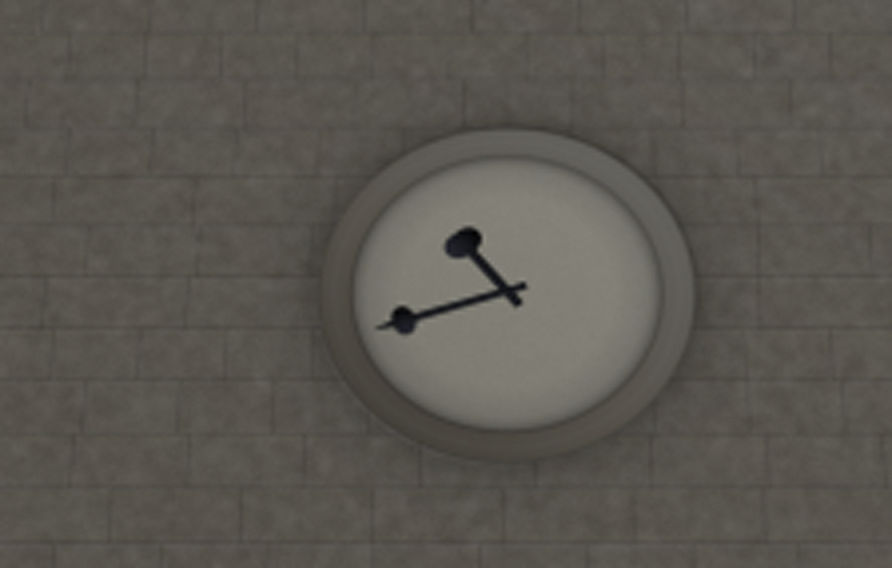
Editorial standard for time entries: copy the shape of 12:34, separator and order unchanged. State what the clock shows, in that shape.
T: 10:42
